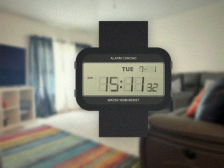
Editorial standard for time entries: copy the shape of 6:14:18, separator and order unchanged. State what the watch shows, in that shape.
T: 15:11:32
